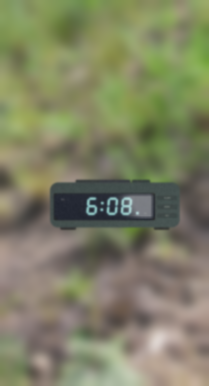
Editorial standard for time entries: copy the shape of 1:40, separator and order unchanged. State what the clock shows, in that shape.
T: 6:08
